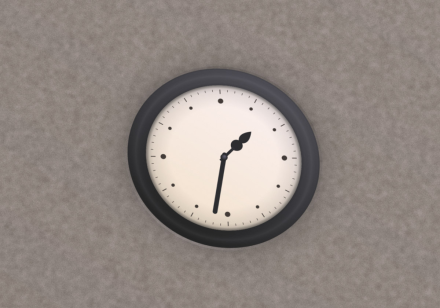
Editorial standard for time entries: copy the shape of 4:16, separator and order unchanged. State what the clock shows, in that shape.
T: 1:32
